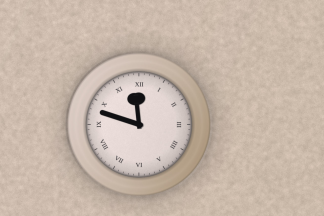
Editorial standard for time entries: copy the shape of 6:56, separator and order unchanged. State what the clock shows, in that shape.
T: 11:48
